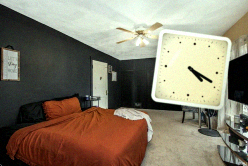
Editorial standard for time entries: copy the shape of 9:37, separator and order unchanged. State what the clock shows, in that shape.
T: 4:19
